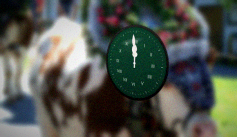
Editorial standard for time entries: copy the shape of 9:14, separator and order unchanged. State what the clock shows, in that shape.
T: 11:59
